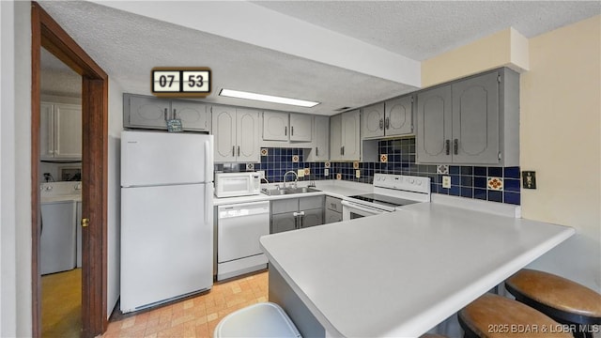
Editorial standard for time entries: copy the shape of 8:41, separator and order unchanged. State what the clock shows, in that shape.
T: 7:53
